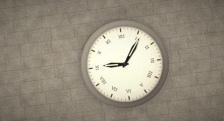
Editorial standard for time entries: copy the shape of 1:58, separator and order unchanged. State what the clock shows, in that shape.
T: 9:06
